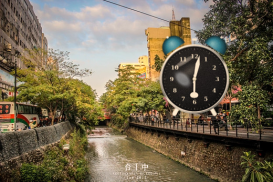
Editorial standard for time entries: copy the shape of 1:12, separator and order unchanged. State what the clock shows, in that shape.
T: 6:02
